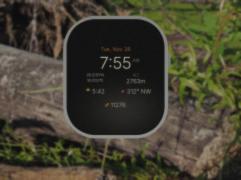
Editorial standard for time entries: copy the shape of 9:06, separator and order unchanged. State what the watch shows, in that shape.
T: 7:55
